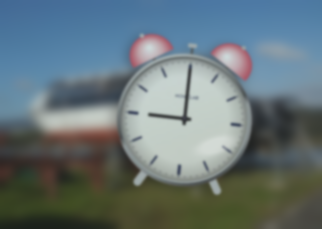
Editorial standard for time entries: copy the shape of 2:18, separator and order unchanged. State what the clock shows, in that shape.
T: 9:00
